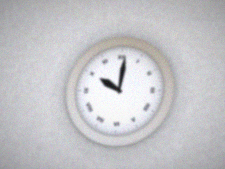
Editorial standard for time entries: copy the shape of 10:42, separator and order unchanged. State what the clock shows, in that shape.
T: 10:01
